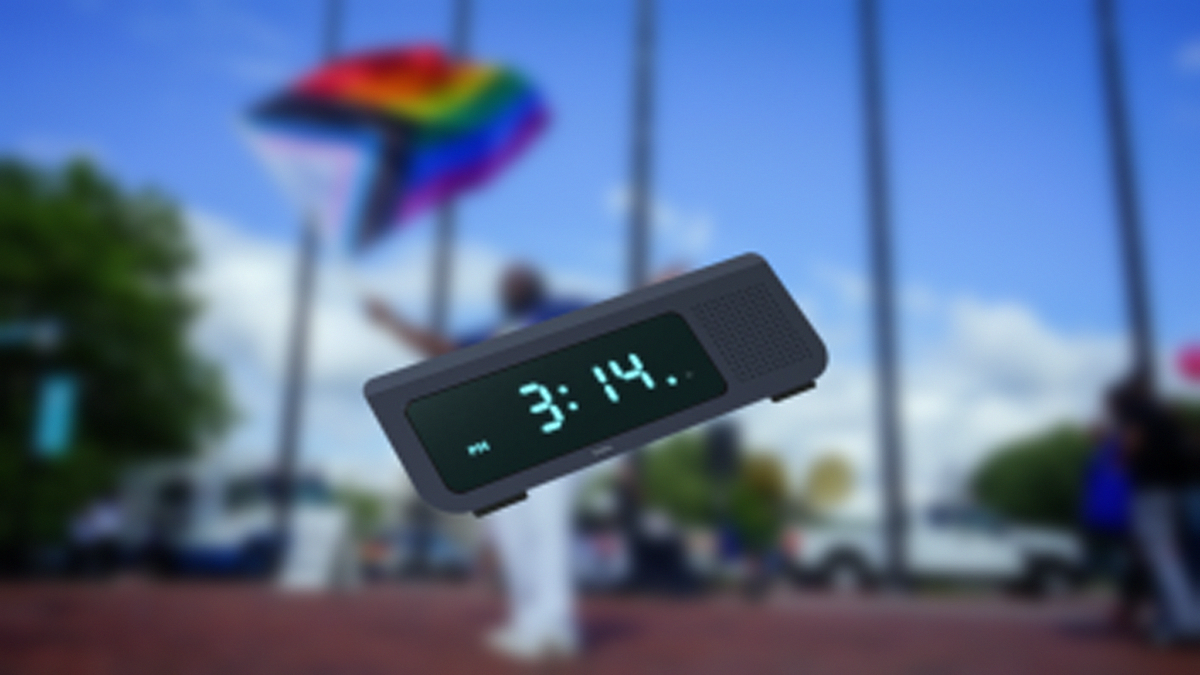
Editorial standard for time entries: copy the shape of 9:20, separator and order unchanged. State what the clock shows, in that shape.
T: 3:14
